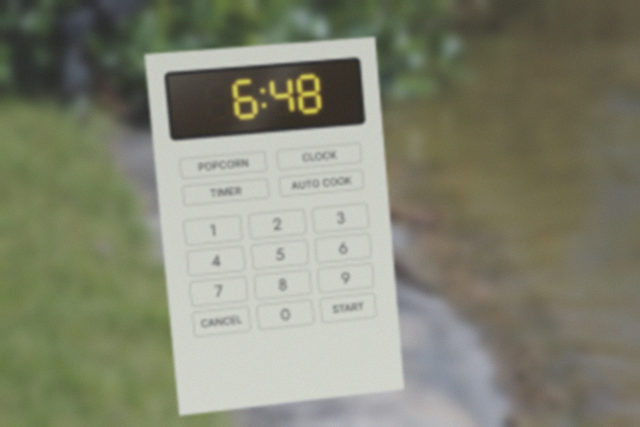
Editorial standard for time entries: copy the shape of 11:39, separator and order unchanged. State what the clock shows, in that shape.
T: 6:48
